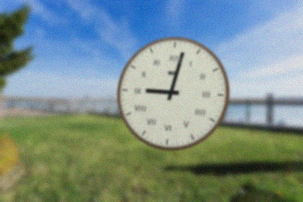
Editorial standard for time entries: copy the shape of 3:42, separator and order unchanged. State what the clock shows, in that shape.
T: 9:02
